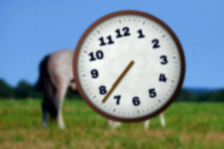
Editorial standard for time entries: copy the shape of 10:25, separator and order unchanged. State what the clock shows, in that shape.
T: 7:38
